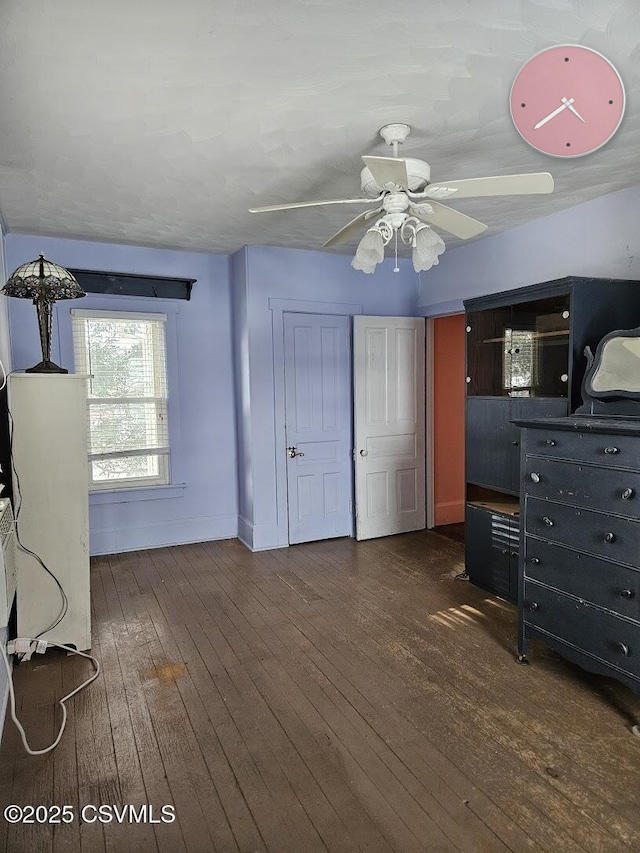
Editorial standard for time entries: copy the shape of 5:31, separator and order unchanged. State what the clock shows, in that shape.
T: 4:39
